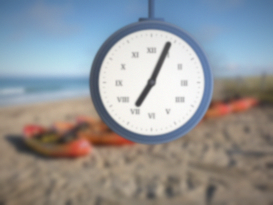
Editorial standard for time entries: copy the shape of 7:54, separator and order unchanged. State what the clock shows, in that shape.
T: 7:04
